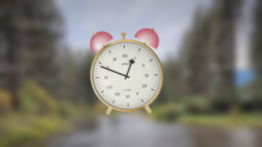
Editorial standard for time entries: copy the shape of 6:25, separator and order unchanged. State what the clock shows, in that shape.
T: 12:49
